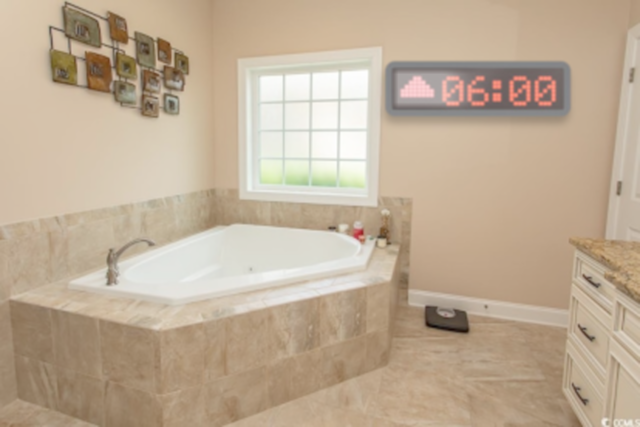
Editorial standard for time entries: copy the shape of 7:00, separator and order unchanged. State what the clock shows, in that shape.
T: 6:00
